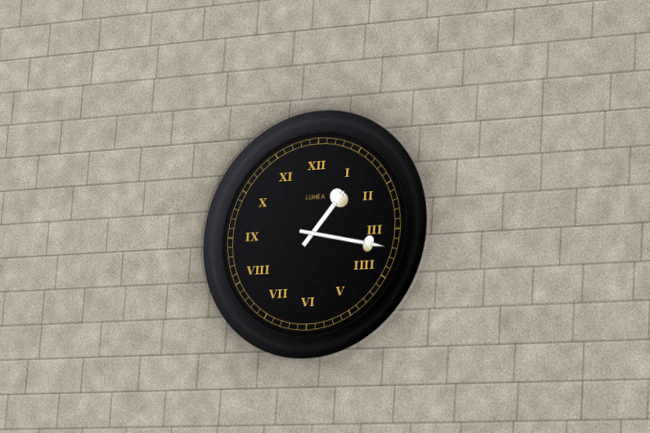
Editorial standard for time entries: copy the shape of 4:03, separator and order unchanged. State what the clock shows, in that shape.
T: 1:17
